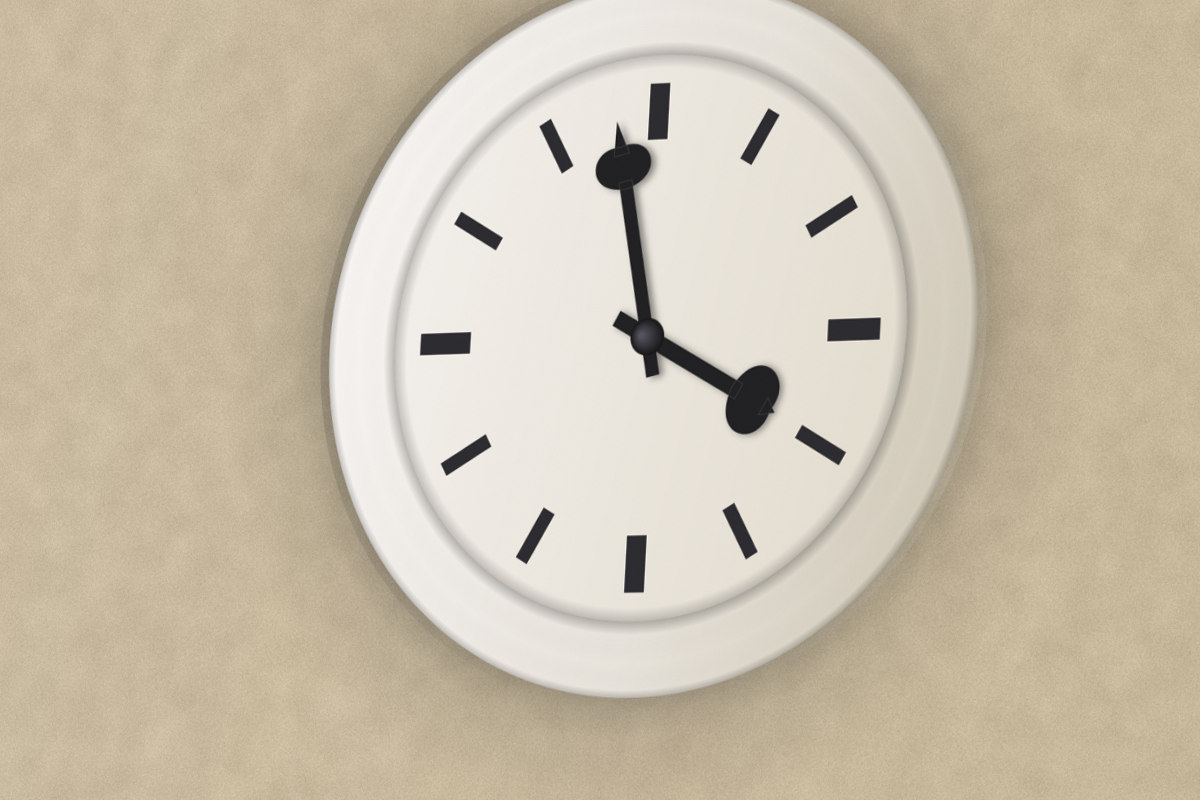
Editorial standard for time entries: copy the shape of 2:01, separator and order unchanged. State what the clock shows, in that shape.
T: 3:58
